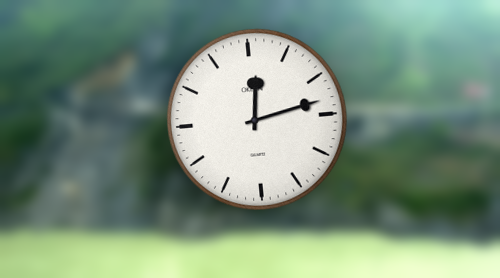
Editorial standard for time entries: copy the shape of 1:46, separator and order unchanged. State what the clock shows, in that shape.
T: 12:13
